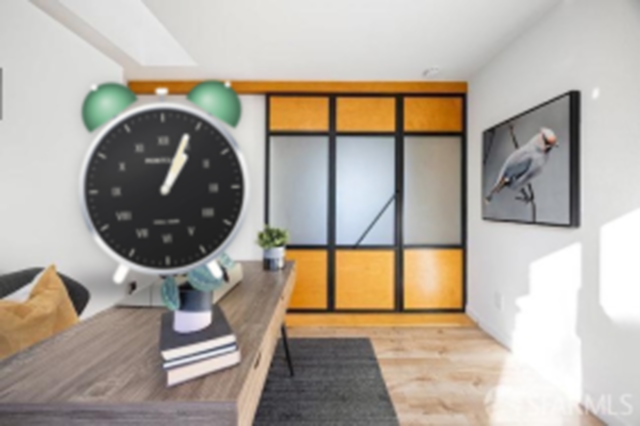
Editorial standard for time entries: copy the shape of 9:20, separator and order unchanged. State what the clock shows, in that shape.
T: 1:04
